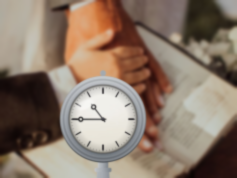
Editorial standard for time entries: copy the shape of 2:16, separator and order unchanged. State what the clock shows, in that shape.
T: 10:45
